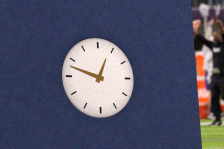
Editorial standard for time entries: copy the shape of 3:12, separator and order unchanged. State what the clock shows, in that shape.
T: 12:48
